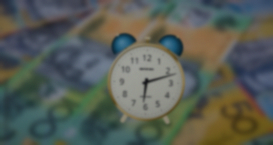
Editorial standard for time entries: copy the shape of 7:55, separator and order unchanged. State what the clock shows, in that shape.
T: 6:12
